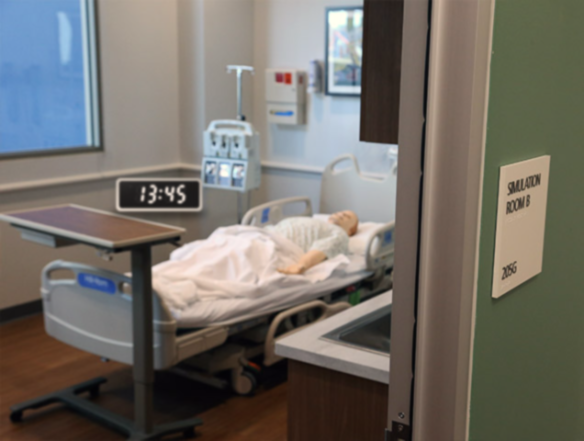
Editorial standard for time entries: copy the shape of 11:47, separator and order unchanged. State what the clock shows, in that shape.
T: 13:45
